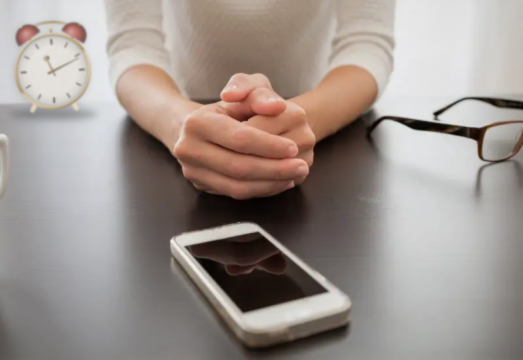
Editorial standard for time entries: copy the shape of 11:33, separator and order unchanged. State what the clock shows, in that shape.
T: 11:11
